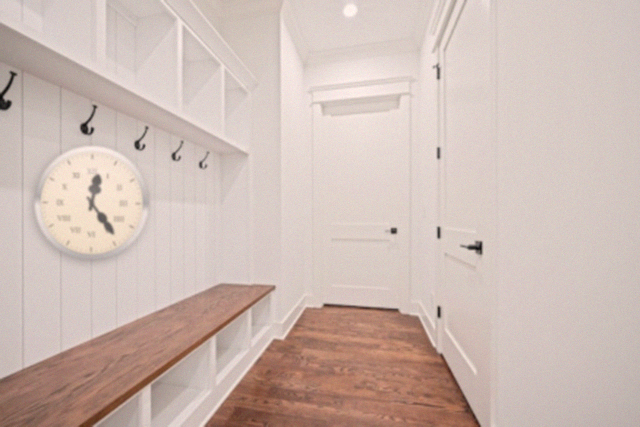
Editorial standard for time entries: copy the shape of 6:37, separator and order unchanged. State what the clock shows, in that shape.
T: 12:24
